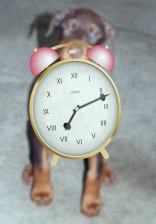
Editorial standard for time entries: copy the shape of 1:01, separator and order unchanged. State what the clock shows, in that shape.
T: 7:12
